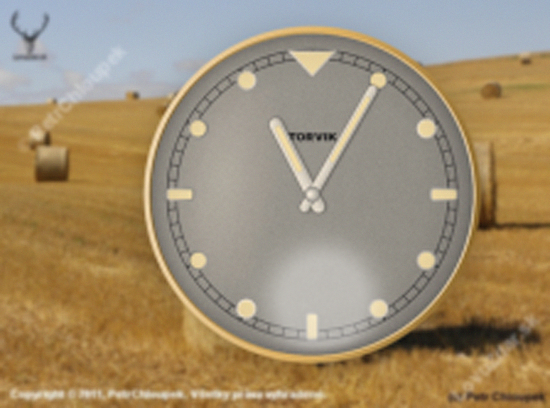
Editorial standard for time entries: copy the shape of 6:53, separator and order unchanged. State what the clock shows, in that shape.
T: 11:05
